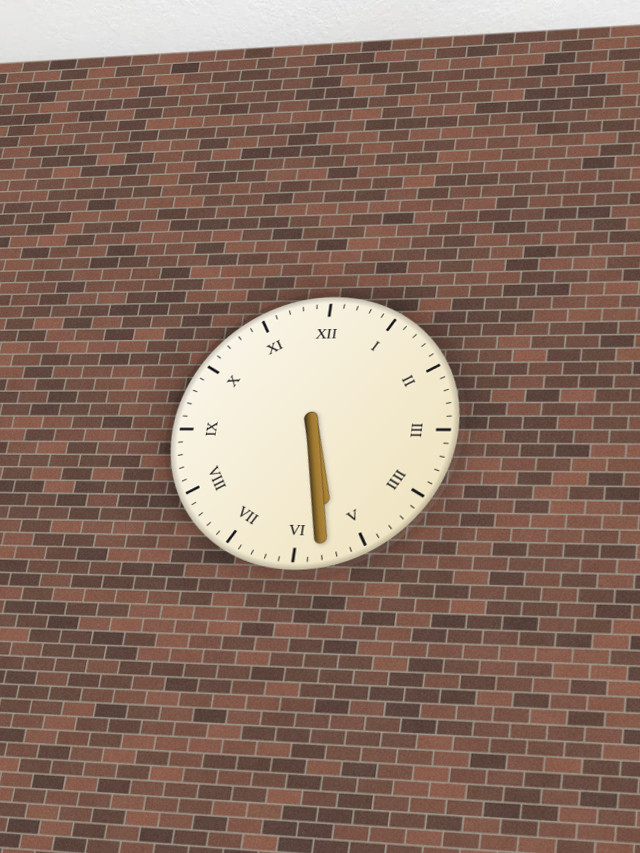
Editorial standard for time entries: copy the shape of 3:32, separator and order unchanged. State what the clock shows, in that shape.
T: 5:28
